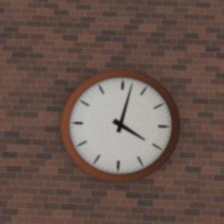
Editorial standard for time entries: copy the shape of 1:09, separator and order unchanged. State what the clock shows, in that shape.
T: 4:02
